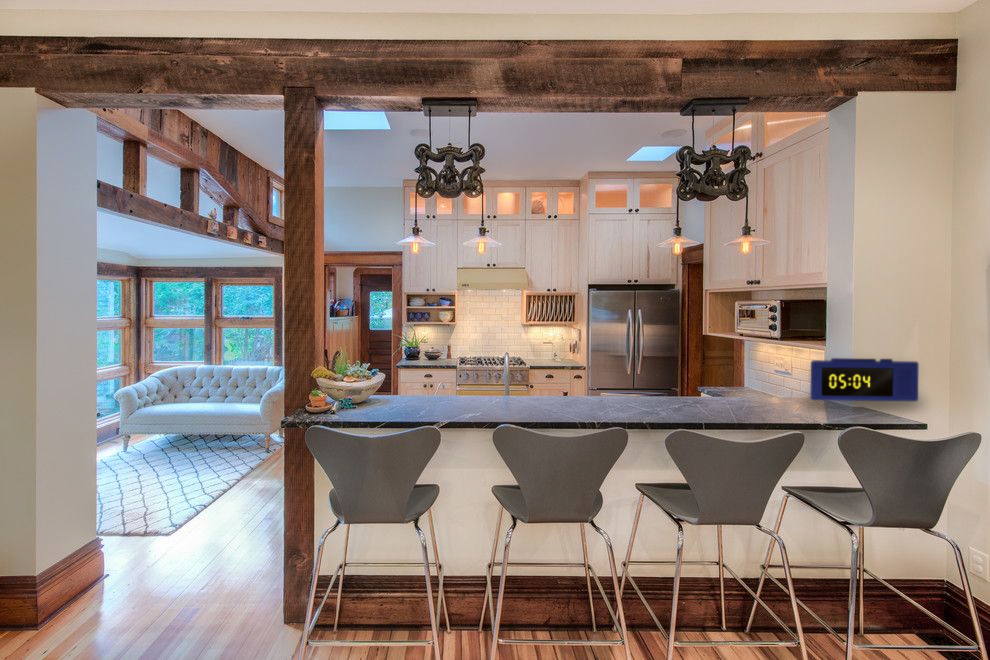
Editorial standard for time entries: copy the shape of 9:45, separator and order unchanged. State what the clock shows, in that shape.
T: 5:04
